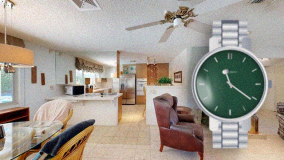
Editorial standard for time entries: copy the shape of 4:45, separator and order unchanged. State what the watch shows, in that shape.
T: 11:21
